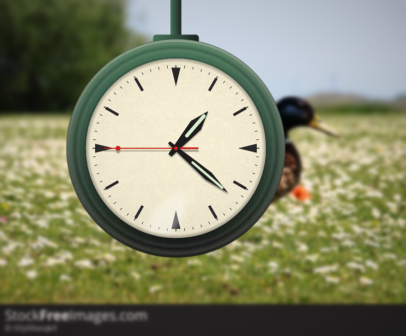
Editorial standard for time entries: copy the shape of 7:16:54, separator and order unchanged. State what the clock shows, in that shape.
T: 1:21:45
